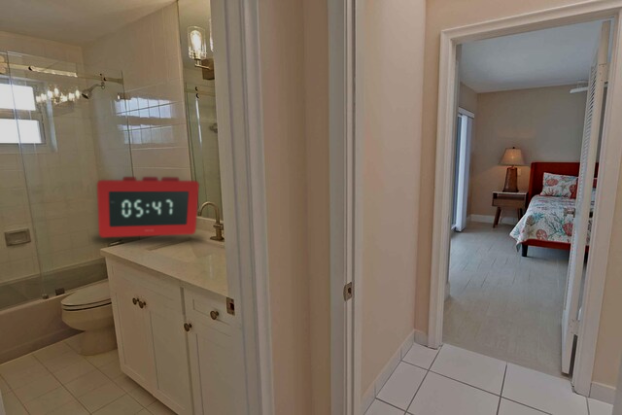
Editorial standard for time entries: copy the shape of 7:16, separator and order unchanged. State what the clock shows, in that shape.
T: 5:47
